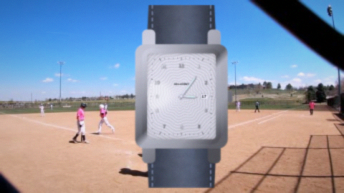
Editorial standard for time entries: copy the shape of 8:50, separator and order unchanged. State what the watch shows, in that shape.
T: 3:06
